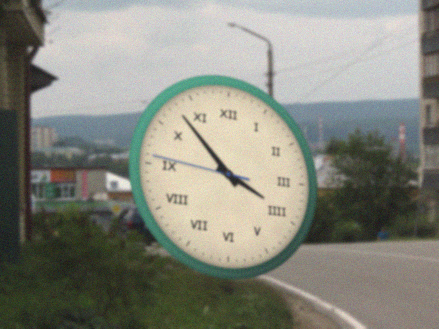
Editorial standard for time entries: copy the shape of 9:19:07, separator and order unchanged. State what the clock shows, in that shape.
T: 3:52:46
